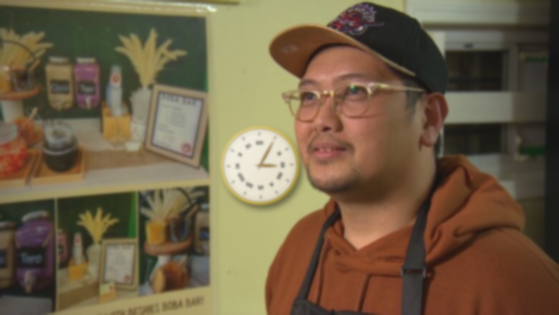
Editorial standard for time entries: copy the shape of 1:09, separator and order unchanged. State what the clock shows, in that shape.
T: 3:05
